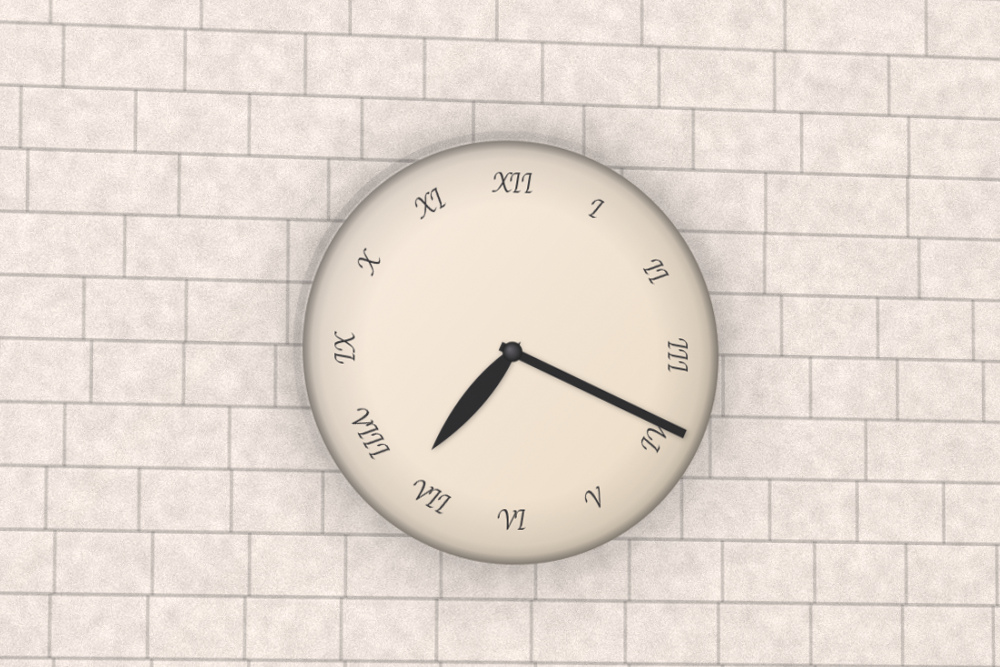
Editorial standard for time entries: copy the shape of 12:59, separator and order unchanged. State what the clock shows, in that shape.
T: 7:19
